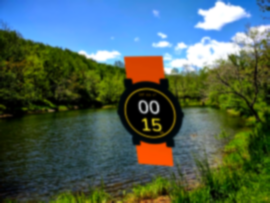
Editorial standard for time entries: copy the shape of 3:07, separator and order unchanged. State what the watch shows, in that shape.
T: 0:15
